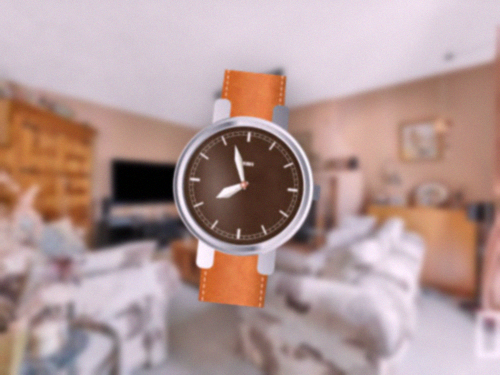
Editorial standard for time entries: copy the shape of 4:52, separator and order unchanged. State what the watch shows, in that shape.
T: 7:57
